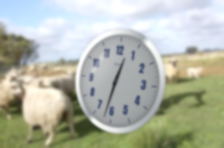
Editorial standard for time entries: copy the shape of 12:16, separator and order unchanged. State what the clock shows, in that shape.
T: 12:32
